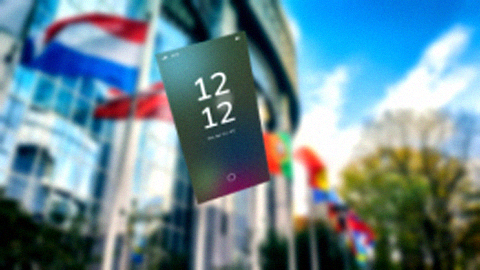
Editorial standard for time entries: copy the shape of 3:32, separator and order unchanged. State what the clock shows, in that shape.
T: 12:12
